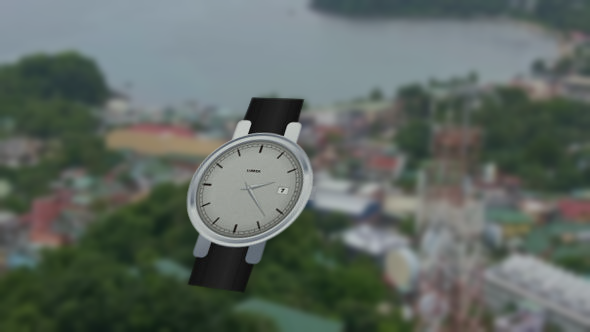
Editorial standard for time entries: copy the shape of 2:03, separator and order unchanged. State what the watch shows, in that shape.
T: 2:23
